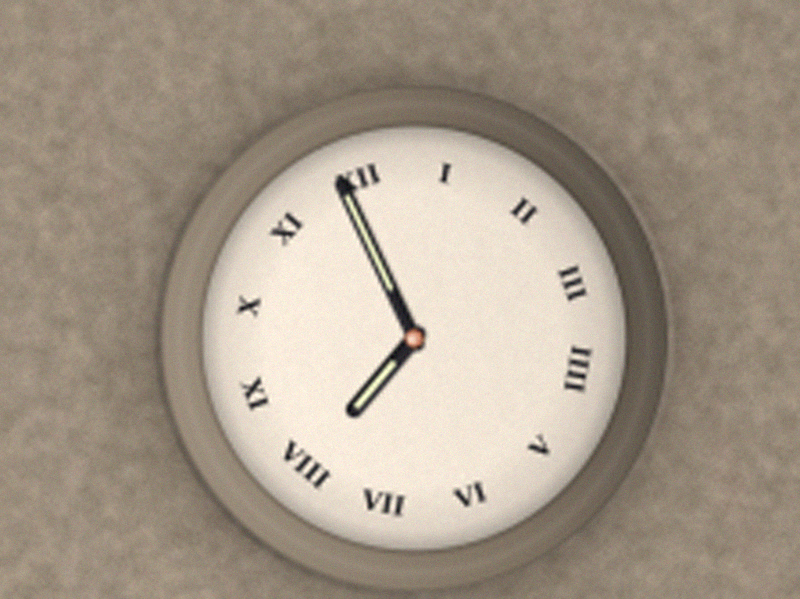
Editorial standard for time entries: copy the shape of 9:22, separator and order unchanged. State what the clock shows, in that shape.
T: 7:59
